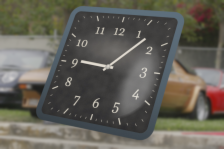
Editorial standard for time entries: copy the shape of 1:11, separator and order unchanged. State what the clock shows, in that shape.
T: 9:07
